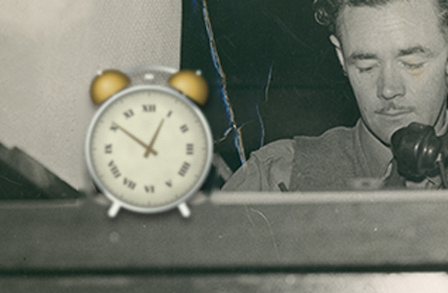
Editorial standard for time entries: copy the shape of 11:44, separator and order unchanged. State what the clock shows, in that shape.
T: 12:51
